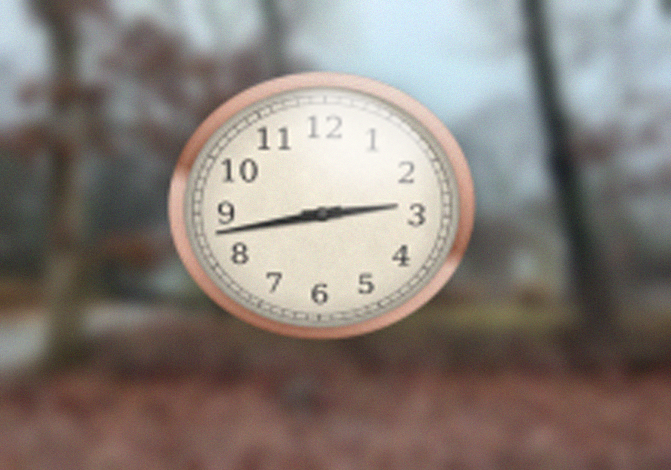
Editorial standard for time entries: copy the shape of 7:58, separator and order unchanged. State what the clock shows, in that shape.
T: 2:43
